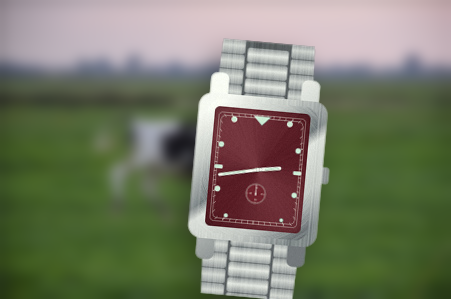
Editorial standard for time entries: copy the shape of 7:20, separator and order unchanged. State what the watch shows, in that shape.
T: 2:43
